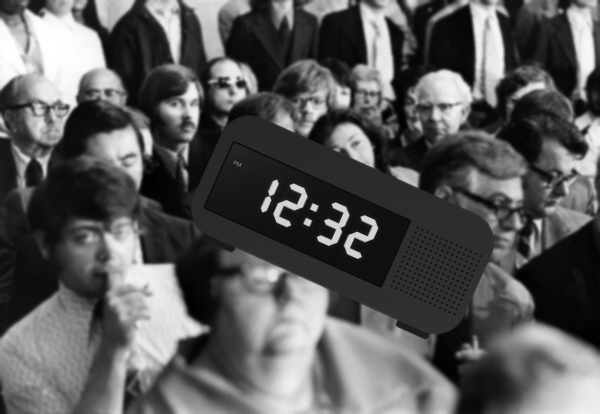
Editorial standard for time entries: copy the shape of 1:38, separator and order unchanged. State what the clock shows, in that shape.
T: 12:32
